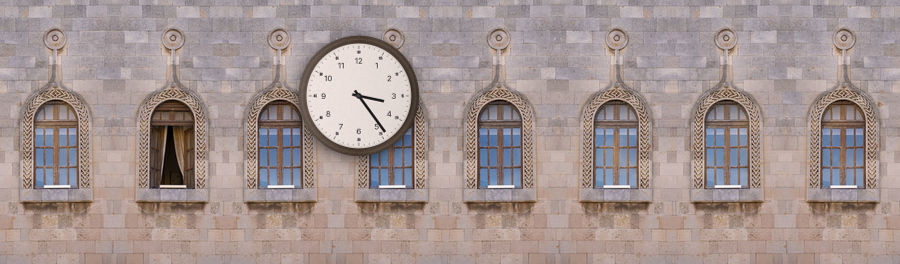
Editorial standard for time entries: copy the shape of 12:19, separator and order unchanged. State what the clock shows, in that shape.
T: 3:24
